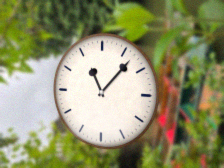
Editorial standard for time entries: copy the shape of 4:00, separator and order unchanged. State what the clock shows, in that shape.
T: 11:07
